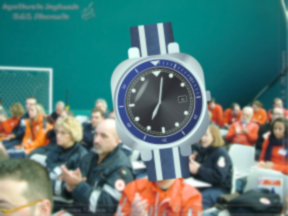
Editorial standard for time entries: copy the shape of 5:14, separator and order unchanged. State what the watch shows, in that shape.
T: 7:02
